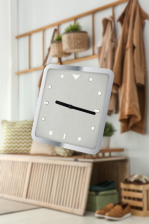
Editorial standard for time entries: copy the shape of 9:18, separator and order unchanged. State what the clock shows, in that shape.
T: 9:16
